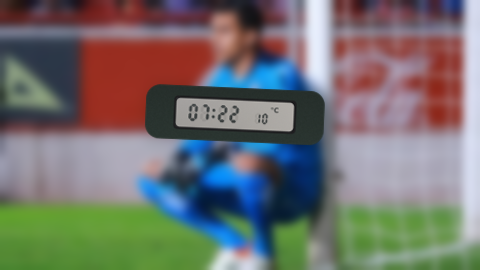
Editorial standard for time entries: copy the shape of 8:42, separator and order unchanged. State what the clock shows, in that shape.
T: 7:22
